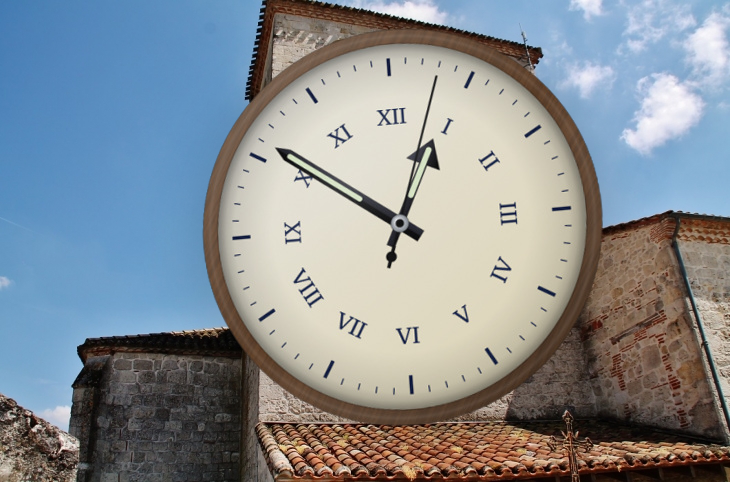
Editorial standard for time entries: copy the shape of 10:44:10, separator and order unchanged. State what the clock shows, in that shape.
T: 12:51:03
